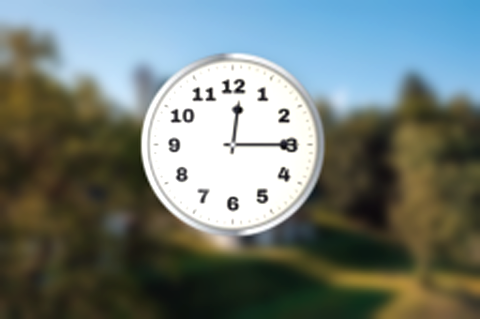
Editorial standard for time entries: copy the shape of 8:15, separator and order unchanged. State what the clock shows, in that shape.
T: 12:15
